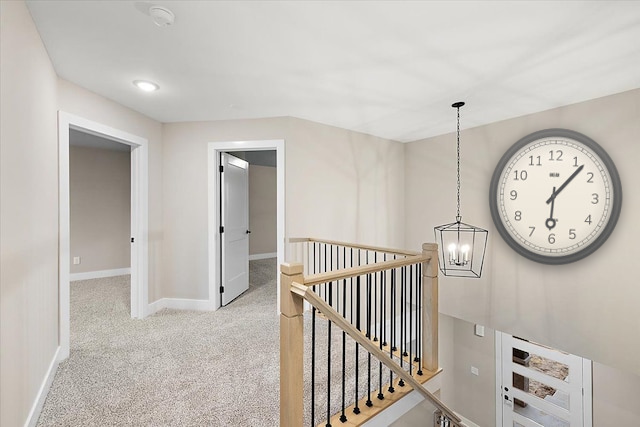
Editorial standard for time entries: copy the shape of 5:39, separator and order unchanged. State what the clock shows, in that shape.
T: 6:07
